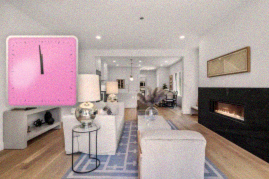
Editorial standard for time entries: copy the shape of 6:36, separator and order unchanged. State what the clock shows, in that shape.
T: 11:59
